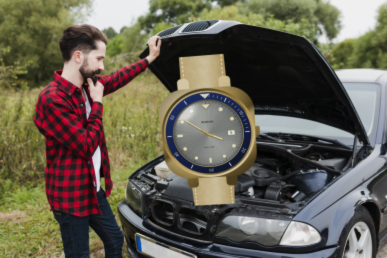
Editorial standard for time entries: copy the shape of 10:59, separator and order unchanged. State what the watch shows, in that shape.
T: 3:51
